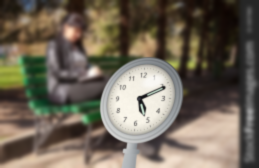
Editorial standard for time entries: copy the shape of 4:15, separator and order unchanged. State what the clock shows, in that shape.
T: 5:11
